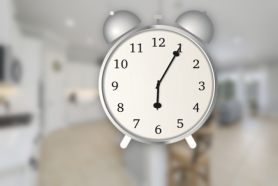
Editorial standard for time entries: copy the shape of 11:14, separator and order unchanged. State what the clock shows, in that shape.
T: 6:05
